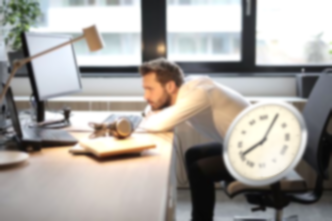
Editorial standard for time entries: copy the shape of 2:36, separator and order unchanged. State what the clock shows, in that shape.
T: 8:05
